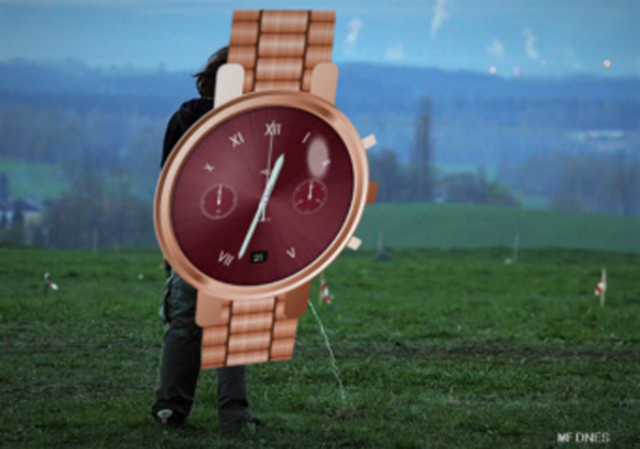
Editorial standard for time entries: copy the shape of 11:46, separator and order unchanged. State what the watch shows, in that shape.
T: 12:33
